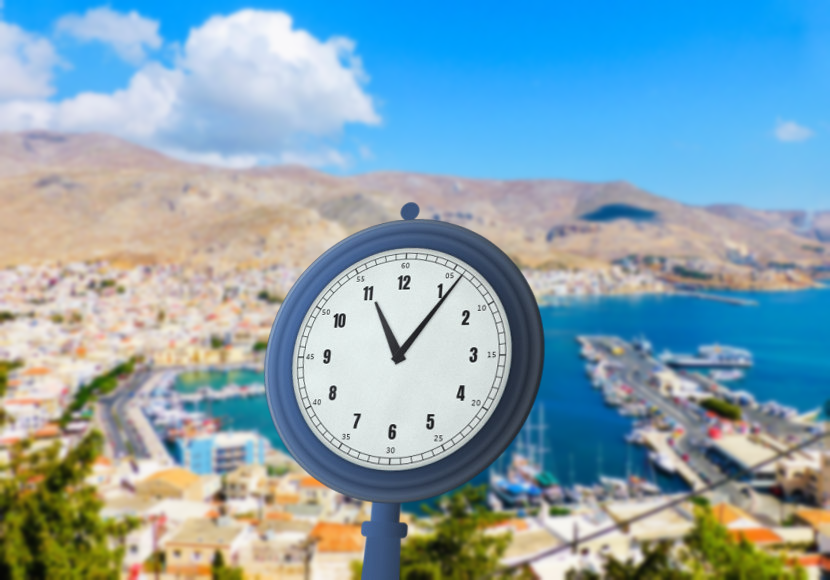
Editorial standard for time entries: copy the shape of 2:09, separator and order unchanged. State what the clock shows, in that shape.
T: 11:06
